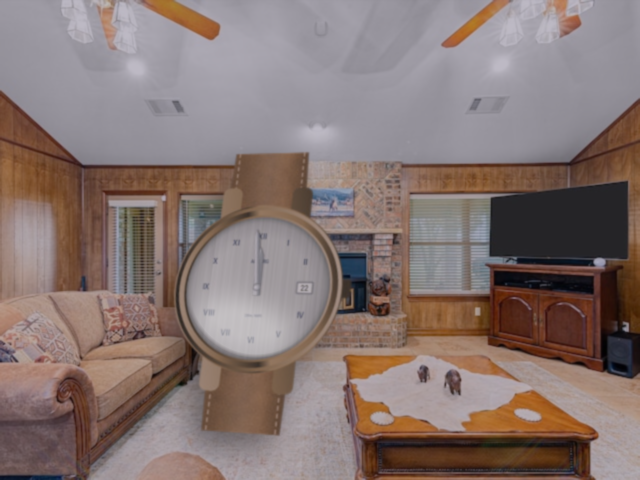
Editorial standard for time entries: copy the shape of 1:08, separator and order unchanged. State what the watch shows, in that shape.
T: 11:59
